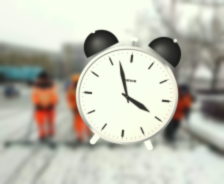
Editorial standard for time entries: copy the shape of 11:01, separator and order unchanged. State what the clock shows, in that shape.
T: 3:57
